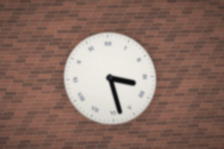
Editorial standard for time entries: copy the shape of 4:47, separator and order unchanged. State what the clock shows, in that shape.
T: 3:28
